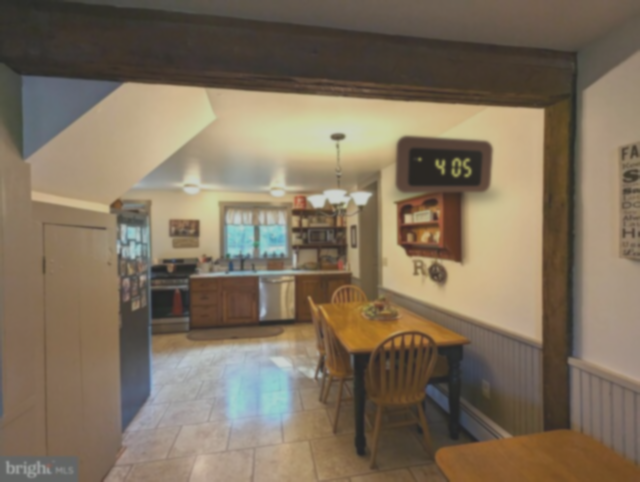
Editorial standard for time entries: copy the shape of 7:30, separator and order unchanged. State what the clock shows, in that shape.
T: 4:05
